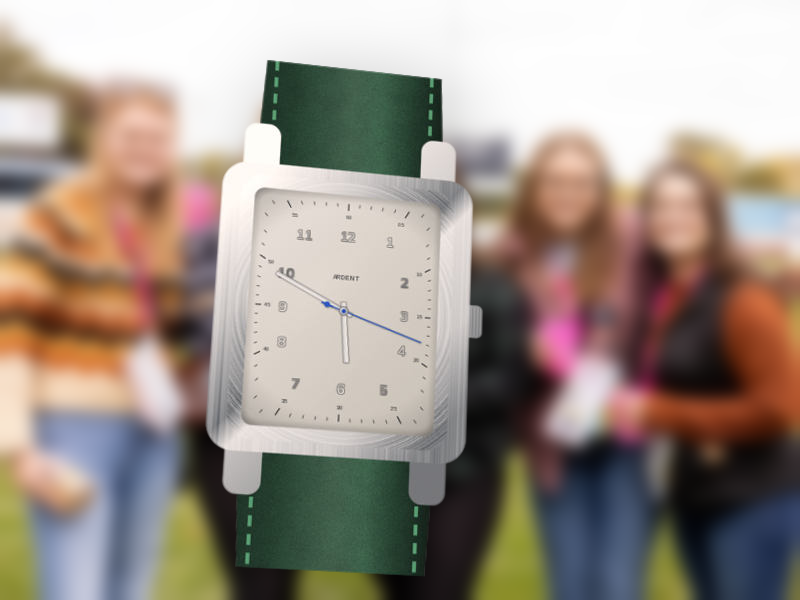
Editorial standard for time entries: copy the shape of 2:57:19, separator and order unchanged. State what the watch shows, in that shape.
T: 5:49:18
